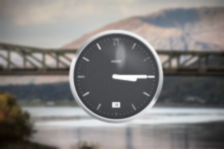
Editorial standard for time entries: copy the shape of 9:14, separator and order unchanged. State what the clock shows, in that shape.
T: 3:15
